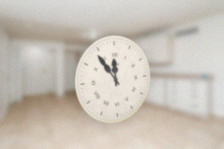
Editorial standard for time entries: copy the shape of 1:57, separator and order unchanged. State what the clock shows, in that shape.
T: 11:54
